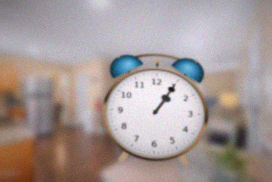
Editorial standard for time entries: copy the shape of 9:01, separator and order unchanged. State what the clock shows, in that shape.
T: 1:05
